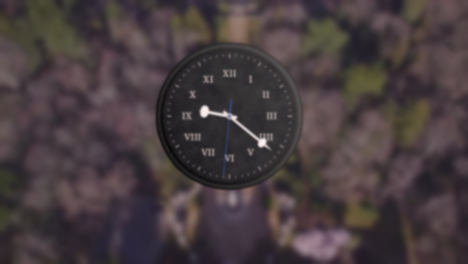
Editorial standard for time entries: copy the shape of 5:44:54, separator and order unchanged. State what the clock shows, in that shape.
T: 9:21:31
